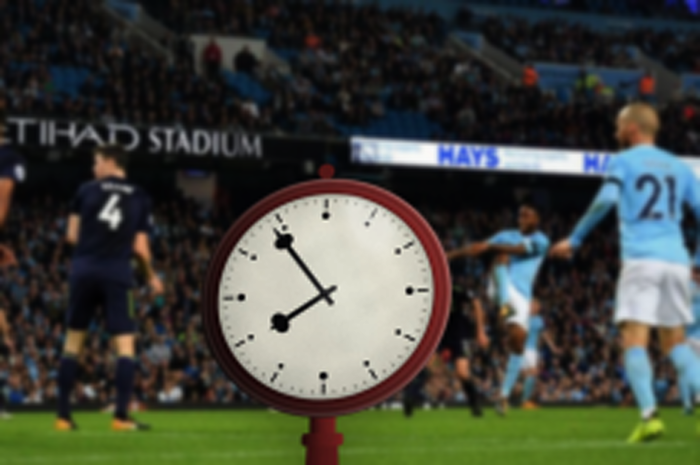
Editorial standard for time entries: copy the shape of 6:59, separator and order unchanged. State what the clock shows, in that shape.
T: 7:54
